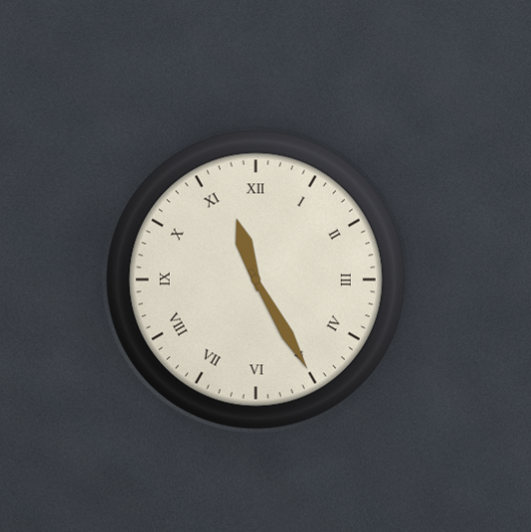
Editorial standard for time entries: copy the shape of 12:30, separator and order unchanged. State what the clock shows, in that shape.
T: 11:25
